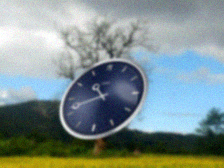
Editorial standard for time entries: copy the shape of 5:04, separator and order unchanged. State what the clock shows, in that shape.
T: 10:42
